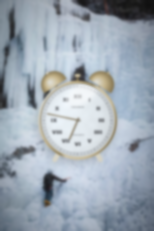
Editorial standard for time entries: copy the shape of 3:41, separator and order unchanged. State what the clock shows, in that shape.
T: 6:47
